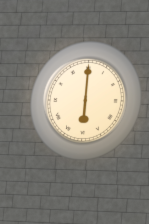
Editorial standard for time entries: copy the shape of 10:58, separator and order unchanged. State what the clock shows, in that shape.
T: 6:00
